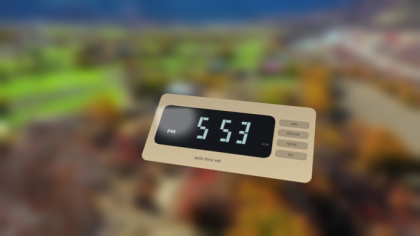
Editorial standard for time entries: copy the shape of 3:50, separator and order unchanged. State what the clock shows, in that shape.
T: 5:53
